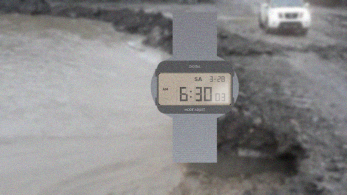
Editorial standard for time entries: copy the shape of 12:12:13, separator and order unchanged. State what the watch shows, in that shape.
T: 6:30:03
